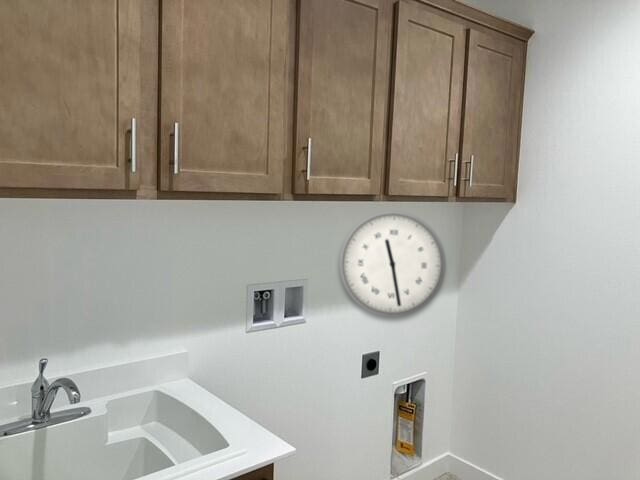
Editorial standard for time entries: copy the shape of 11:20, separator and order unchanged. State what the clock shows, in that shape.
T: 11:28
